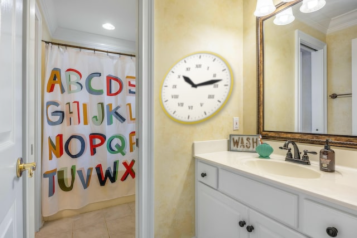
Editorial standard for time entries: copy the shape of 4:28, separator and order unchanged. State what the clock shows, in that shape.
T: 10:13
